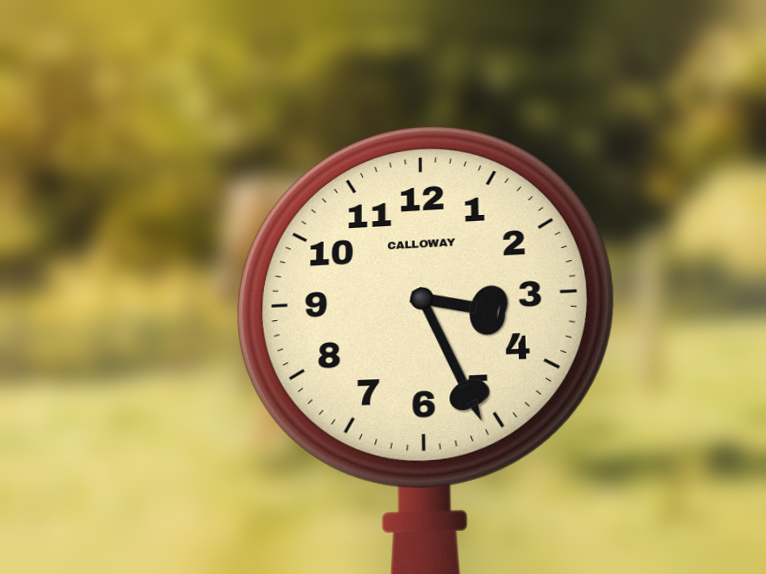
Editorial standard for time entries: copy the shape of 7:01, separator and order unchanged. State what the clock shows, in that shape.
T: 3:26
